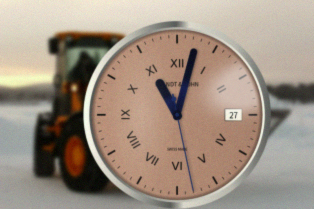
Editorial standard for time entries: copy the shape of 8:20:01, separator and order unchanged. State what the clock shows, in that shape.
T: 11:02:28
